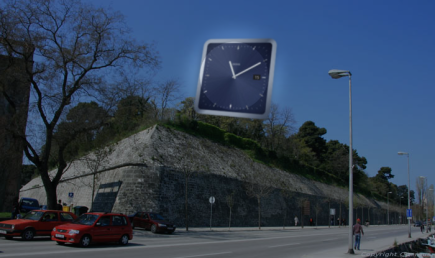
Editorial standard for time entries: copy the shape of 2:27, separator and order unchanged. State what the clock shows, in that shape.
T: 11:10
